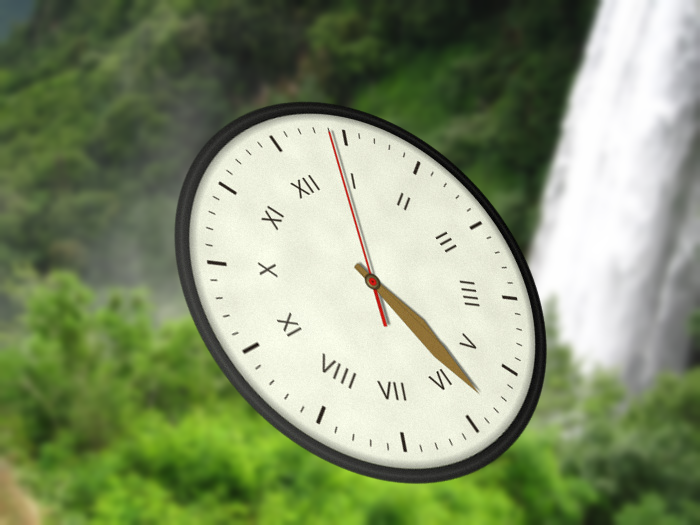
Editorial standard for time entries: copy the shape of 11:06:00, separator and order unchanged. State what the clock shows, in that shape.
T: 5:28:04
